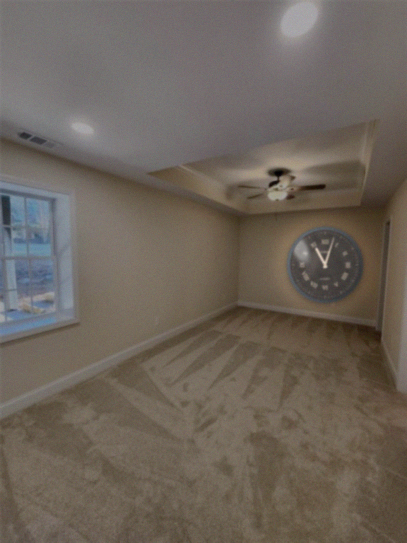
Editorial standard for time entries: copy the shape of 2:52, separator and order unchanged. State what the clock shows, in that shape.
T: 11:03
